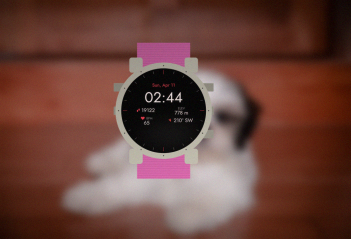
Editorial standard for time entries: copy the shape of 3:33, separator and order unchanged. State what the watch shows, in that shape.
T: 2:44
